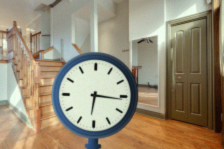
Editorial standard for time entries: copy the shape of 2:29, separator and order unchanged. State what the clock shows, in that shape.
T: 6:16
